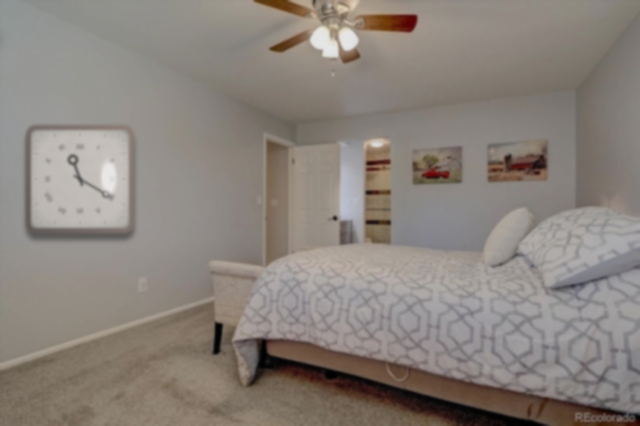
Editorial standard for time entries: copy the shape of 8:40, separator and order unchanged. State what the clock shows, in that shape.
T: 11:20
